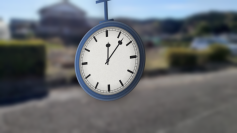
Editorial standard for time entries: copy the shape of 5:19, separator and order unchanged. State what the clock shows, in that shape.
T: 12:07
